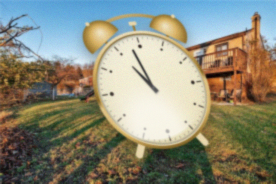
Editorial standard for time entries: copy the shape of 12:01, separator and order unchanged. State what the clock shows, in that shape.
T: 10:58
